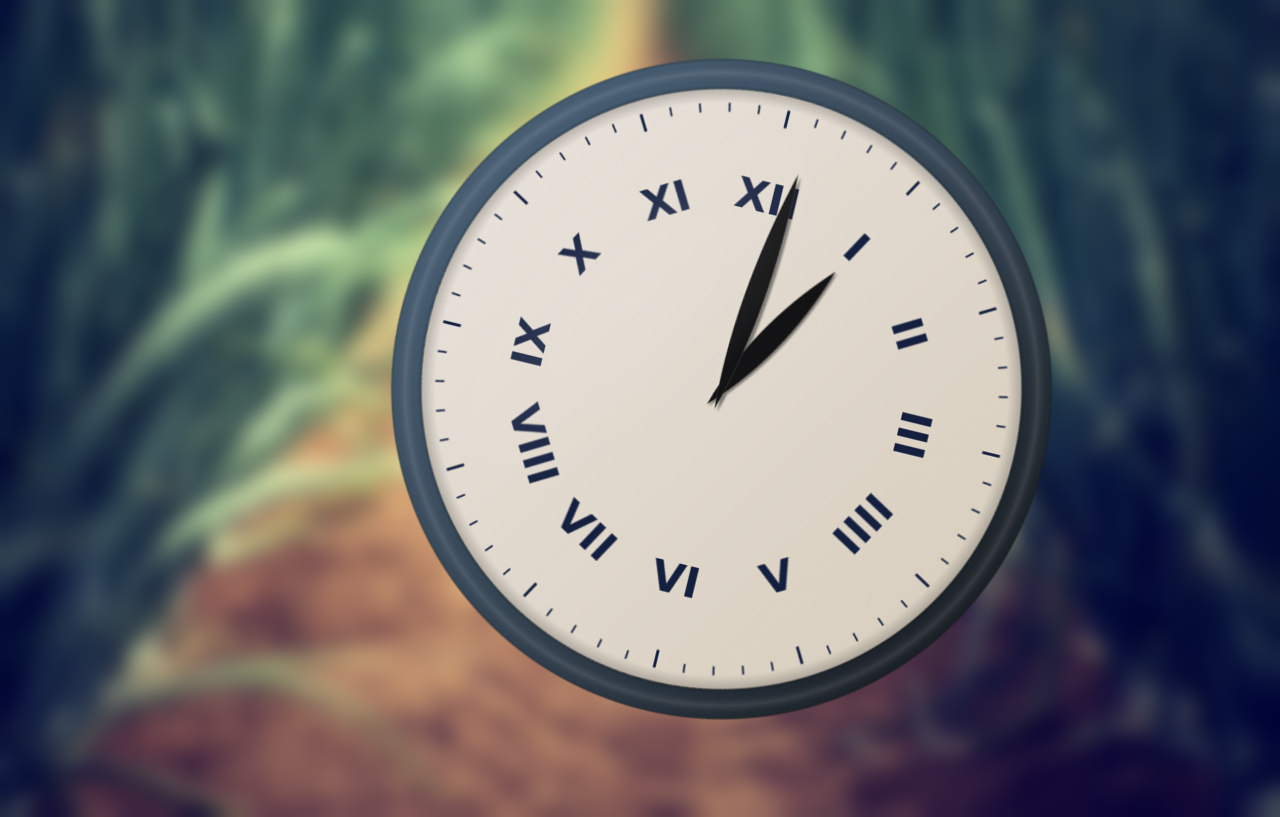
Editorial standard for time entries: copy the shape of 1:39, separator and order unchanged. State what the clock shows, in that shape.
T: 1:01
